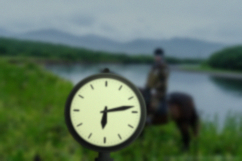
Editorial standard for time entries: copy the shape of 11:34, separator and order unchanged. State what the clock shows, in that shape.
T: 6:13
